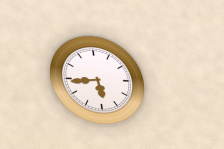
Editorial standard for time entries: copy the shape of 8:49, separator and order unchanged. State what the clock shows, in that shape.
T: 5:44
